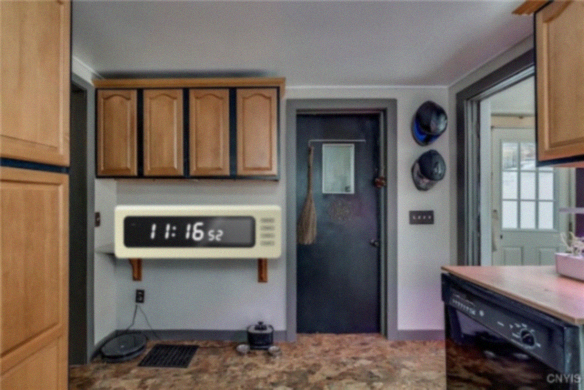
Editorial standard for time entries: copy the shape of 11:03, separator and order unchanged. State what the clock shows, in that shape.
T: 11:16
